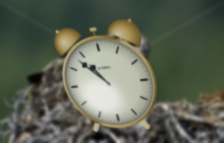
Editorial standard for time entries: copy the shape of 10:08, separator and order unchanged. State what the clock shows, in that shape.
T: 10:53
